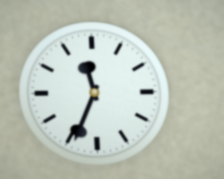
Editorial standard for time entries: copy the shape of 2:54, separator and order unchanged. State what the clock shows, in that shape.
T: 11:34
